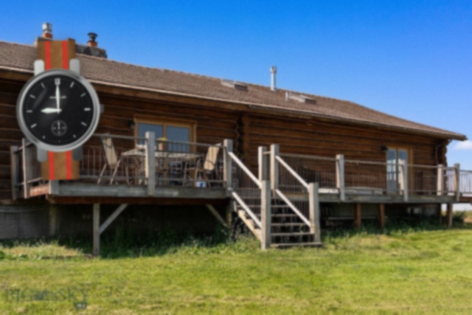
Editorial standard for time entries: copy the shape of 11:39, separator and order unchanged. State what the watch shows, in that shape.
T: 9:00
